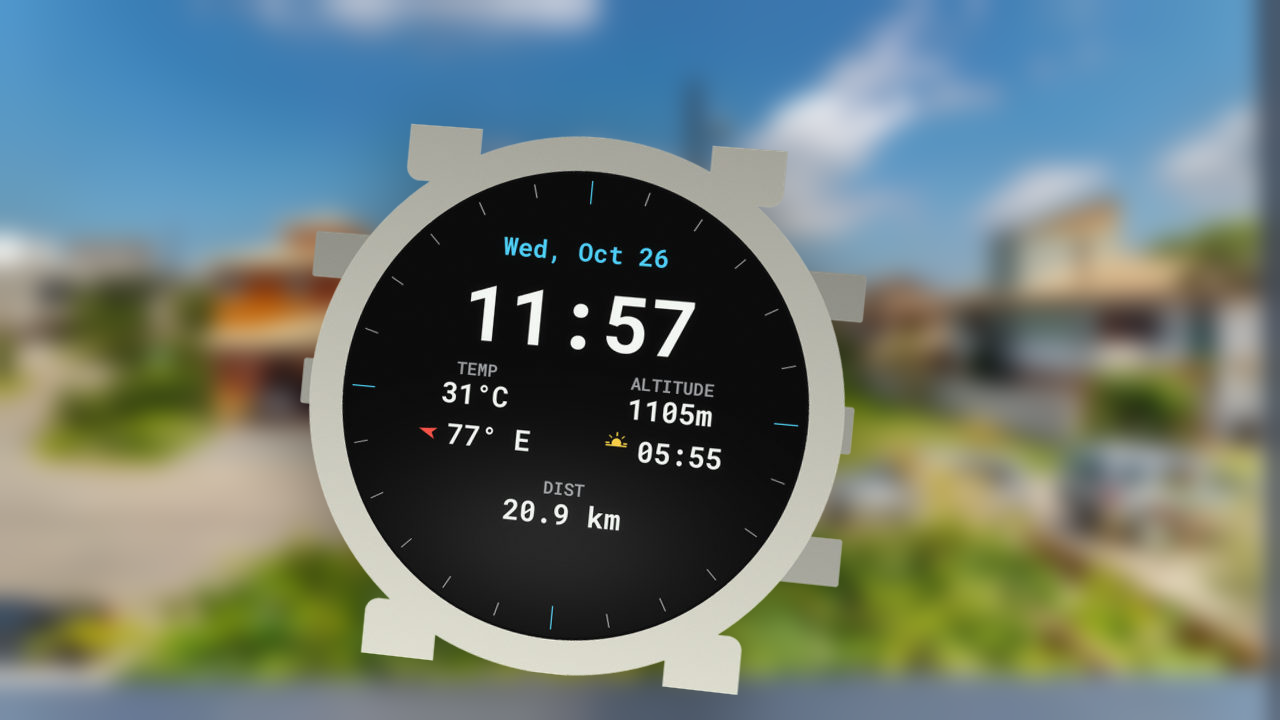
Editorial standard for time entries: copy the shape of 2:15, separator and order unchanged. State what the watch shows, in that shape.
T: 11:57
